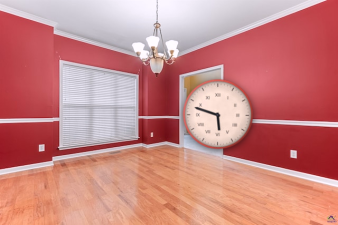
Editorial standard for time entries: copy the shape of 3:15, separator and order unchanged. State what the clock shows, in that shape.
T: 5:48
